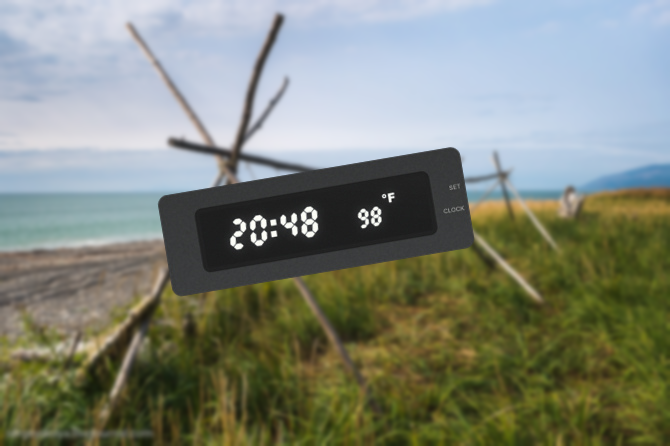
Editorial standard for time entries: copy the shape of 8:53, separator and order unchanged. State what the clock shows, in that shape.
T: 20:48
